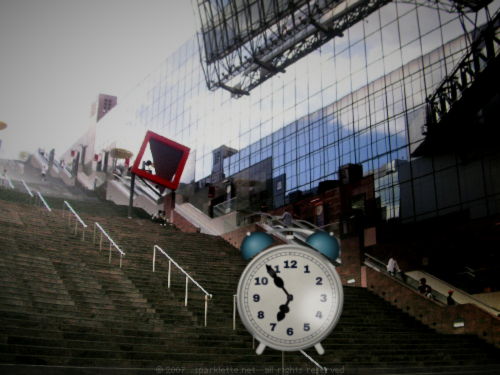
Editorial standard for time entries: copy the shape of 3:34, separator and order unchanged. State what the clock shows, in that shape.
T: 6:54
